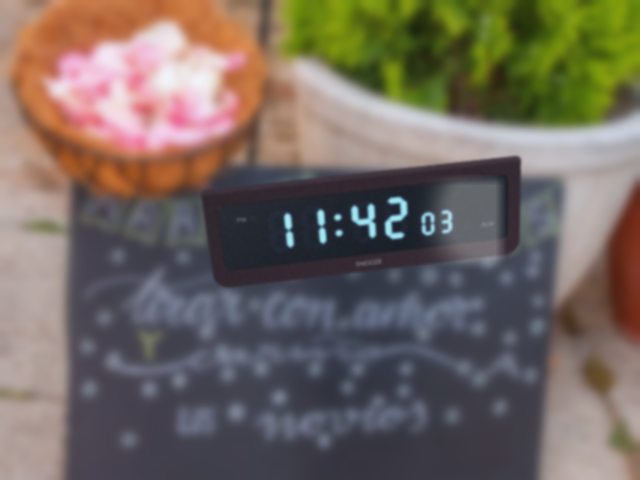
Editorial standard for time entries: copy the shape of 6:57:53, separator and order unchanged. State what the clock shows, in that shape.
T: 11:42:03
